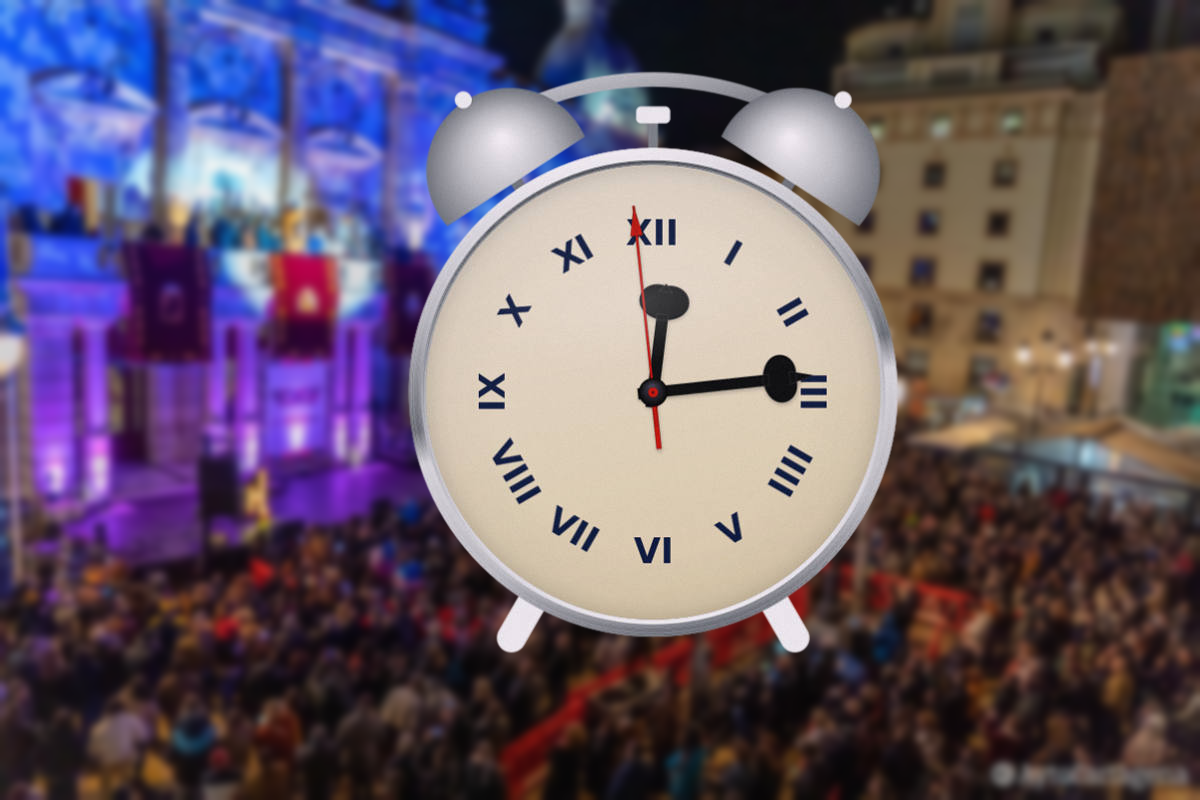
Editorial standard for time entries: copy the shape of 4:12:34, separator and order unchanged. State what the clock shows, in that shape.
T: 12:13:59
